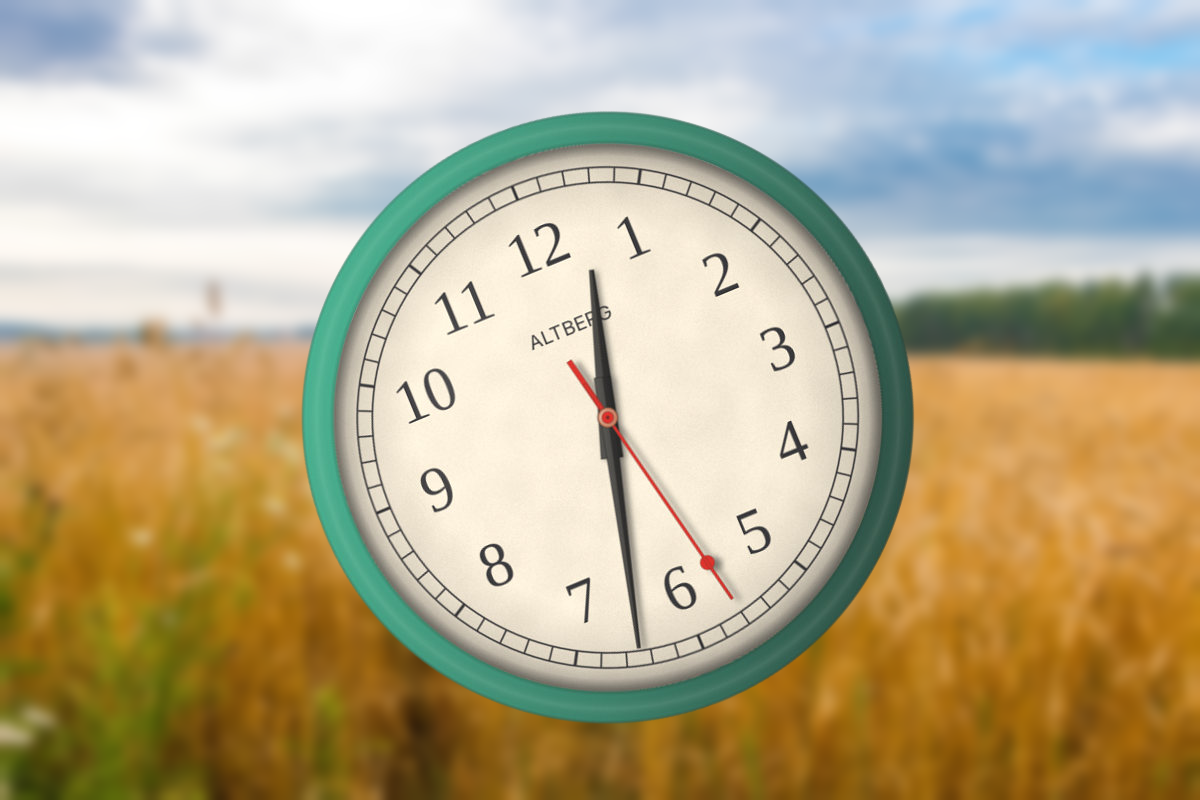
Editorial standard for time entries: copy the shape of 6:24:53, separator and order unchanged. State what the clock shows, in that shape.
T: 12:32:28
